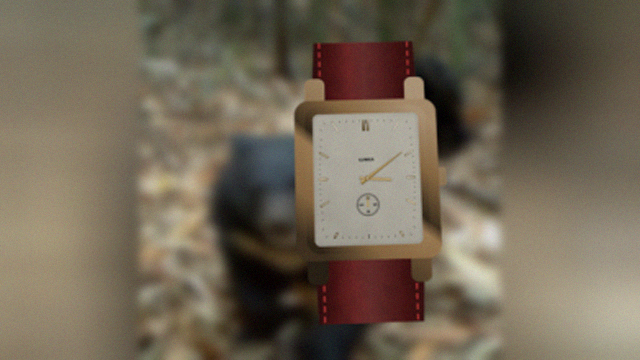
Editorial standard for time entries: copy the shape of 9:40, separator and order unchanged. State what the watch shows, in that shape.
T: 3:09
